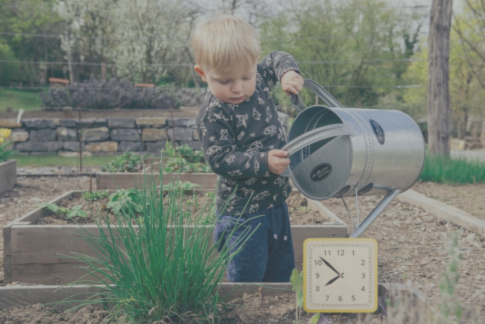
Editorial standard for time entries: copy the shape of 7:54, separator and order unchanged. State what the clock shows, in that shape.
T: 7:52
